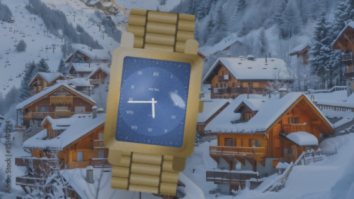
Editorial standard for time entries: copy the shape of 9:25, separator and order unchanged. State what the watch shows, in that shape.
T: 5:44
